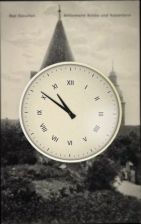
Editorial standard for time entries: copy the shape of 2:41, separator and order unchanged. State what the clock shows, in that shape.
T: 10:51
